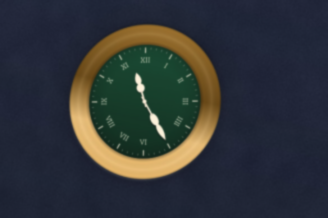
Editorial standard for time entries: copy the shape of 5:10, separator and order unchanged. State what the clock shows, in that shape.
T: 11:25
